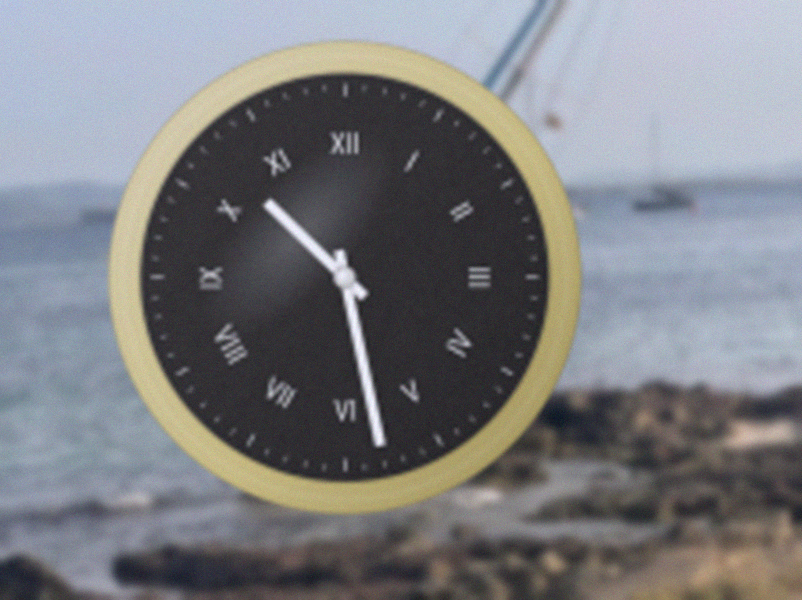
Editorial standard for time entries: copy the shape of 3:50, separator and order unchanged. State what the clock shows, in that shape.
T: 10:28
